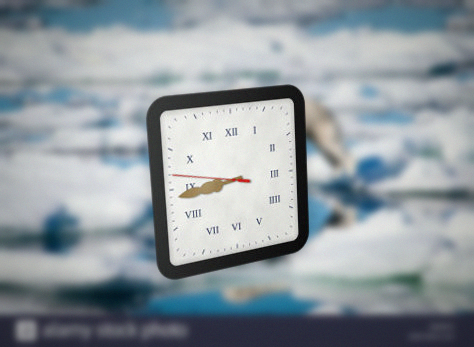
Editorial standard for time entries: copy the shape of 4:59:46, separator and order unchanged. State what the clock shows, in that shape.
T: 8:43:47
